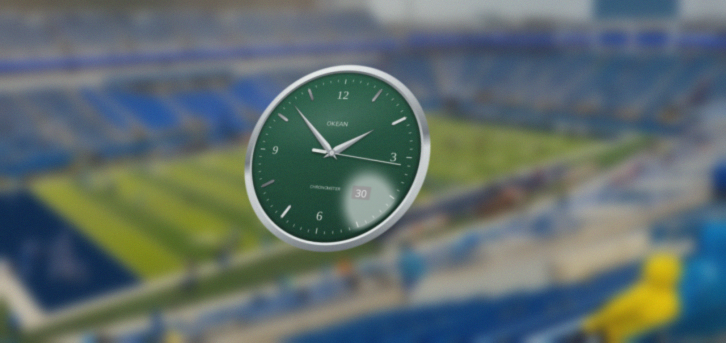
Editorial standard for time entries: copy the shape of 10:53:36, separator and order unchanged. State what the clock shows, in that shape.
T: 1:52:16
